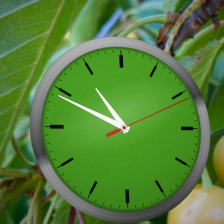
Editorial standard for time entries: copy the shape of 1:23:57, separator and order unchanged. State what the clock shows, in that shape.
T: 10:49:11
